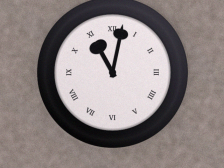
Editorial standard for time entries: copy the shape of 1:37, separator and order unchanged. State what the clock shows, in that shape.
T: 11:02
